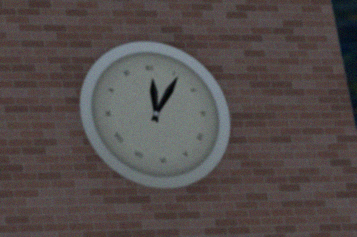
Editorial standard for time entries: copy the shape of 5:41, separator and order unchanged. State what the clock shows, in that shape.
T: 12:06
